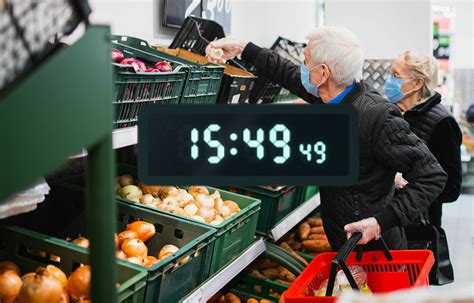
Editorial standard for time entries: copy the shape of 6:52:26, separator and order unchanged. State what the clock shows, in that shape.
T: 15:49:49
